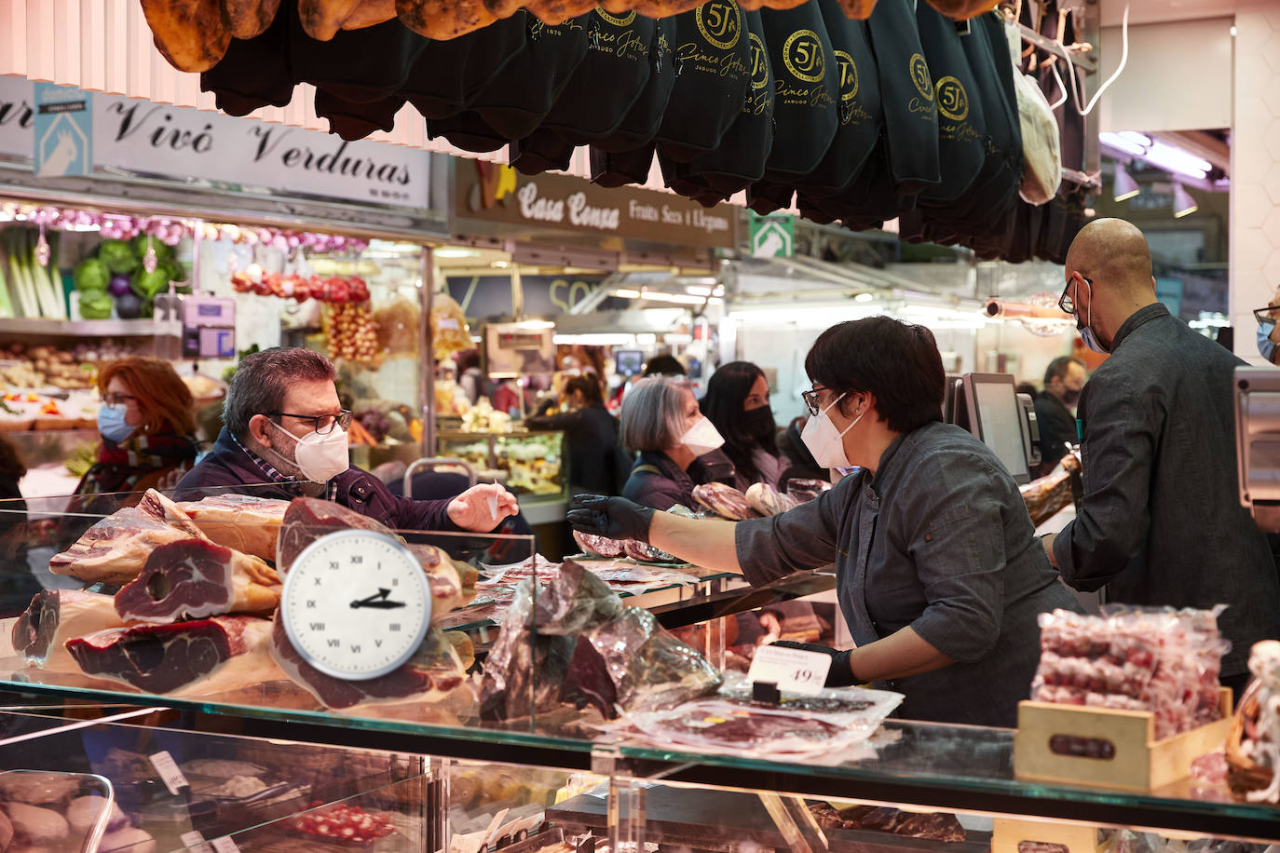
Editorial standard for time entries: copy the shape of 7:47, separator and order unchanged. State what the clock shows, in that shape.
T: 2:15
